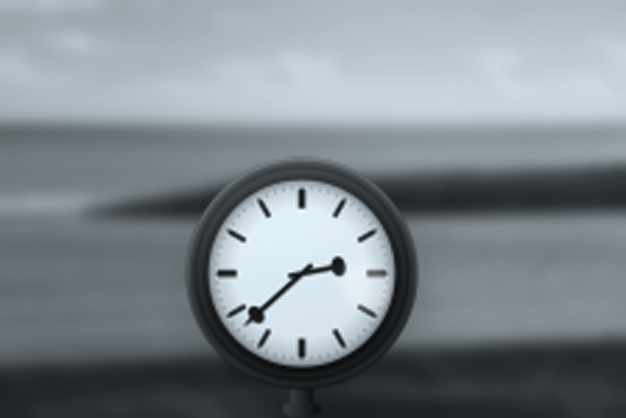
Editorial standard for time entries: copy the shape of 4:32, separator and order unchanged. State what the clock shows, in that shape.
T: 2:38
